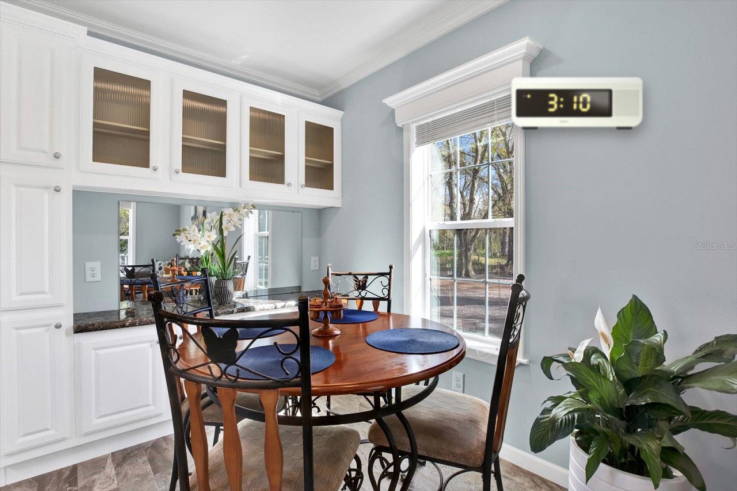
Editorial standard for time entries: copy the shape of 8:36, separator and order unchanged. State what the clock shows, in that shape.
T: 3:10
